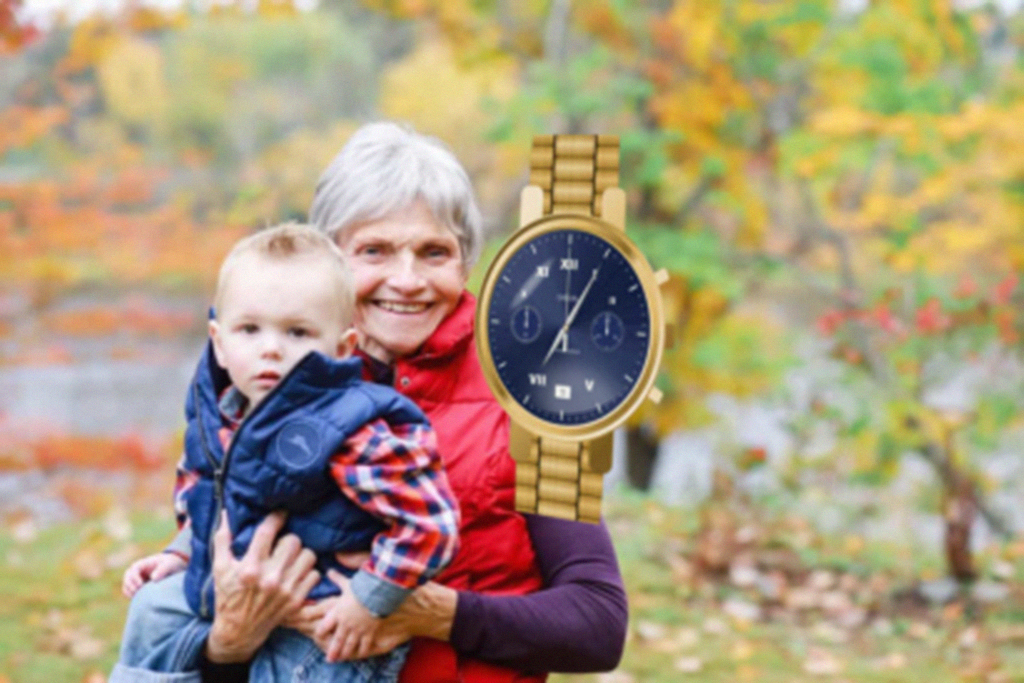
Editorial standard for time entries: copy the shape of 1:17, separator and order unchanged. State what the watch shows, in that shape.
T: 7:05
